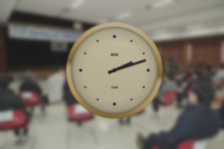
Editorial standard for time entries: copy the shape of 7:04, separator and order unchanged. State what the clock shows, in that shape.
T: 2:12
